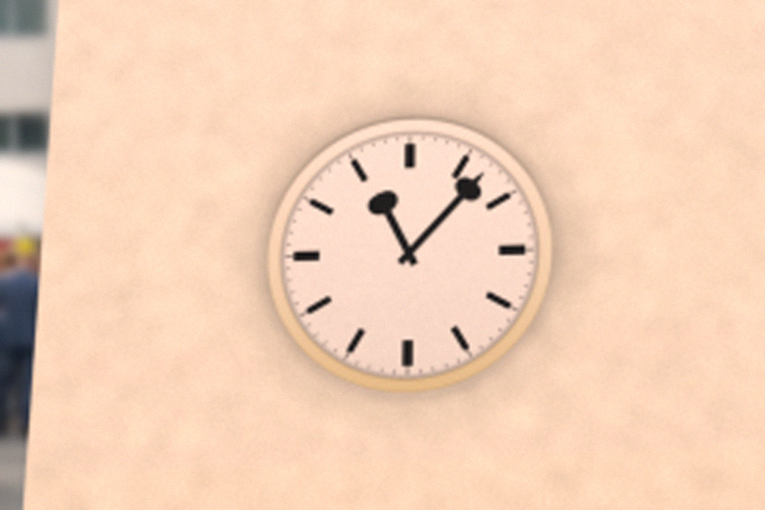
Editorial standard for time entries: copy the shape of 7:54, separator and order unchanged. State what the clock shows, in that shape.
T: 11:07
